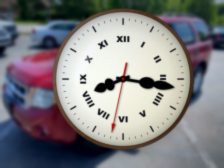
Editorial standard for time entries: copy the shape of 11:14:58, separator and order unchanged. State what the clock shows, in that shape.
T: 8:16:32
